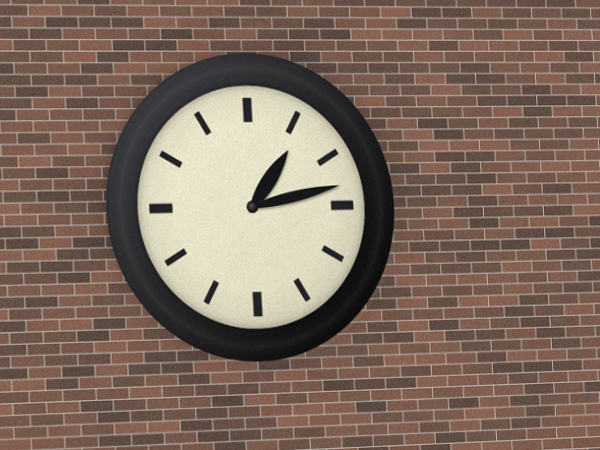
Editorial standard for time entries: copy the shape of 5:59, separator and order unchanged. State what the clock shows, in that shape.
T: 1:13
